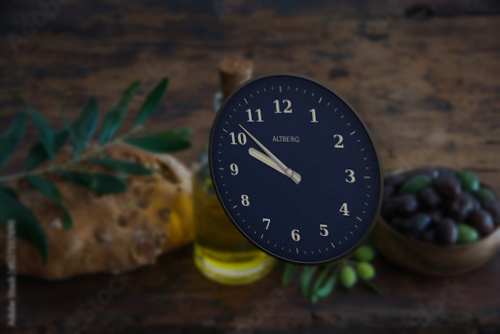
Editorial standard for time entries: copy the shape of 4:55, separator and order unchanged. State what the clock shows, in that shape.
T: 9:52
